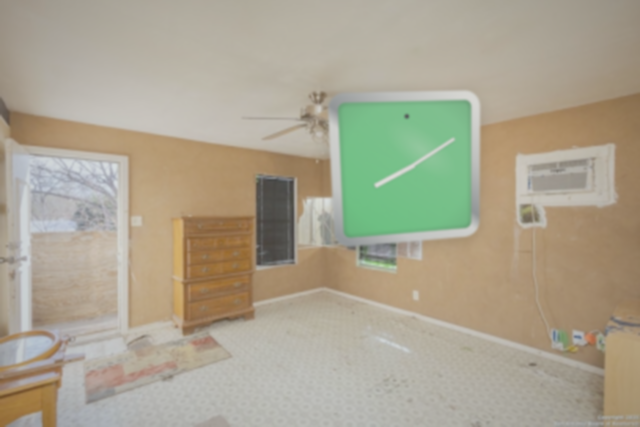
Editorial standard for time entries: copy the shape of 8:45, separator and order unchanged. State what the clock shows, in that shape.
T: 8:10
